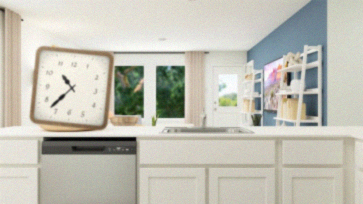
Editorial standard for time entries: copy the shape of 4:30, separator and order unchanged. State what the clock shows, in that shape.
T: 10:37
